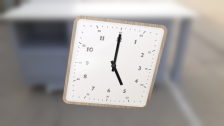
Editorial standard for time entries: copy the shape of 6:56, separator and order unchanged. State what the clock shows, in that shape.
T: 5:00
